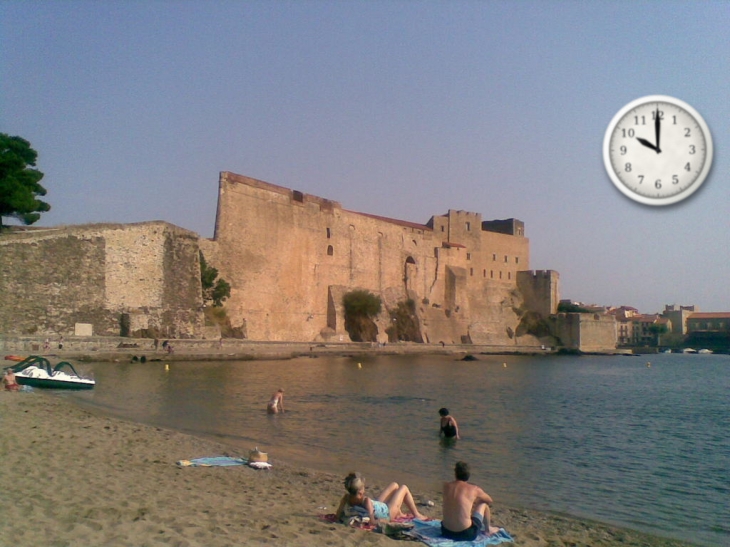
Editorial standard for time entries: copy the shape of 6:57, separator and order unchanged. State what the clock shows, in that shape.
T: 10:00
